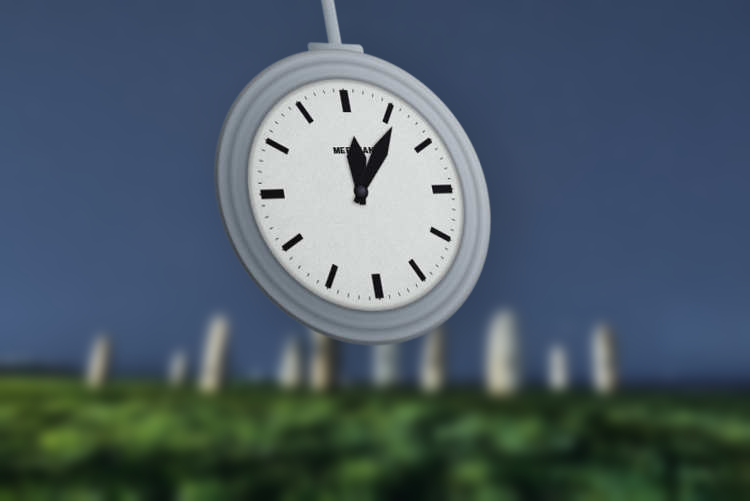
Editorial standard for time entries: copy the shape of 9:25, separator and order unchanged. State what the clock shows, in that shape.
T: 12:06
